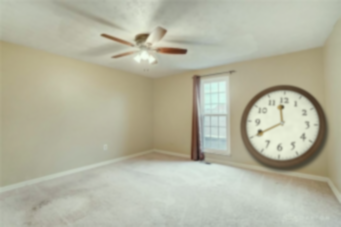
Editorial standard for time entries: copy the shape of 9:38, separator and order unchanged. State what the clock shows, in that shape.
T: 11:40
